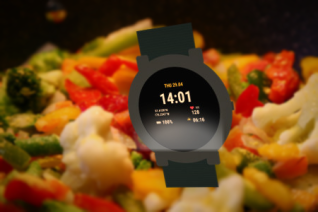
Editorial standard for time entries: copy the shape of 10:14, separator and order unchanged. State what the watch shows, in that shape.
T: 14:01
